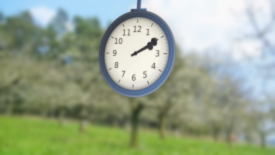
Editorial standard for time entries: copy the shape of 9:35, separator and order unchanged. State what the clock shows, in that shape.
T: 2:10
